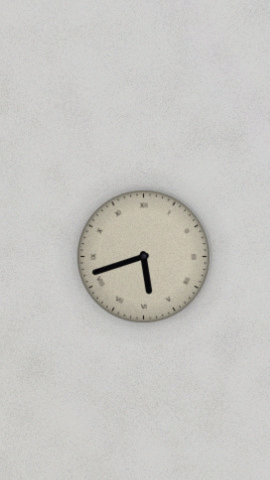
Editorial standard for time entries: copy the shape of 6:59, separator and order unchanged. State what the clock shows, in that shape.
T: 5:42
